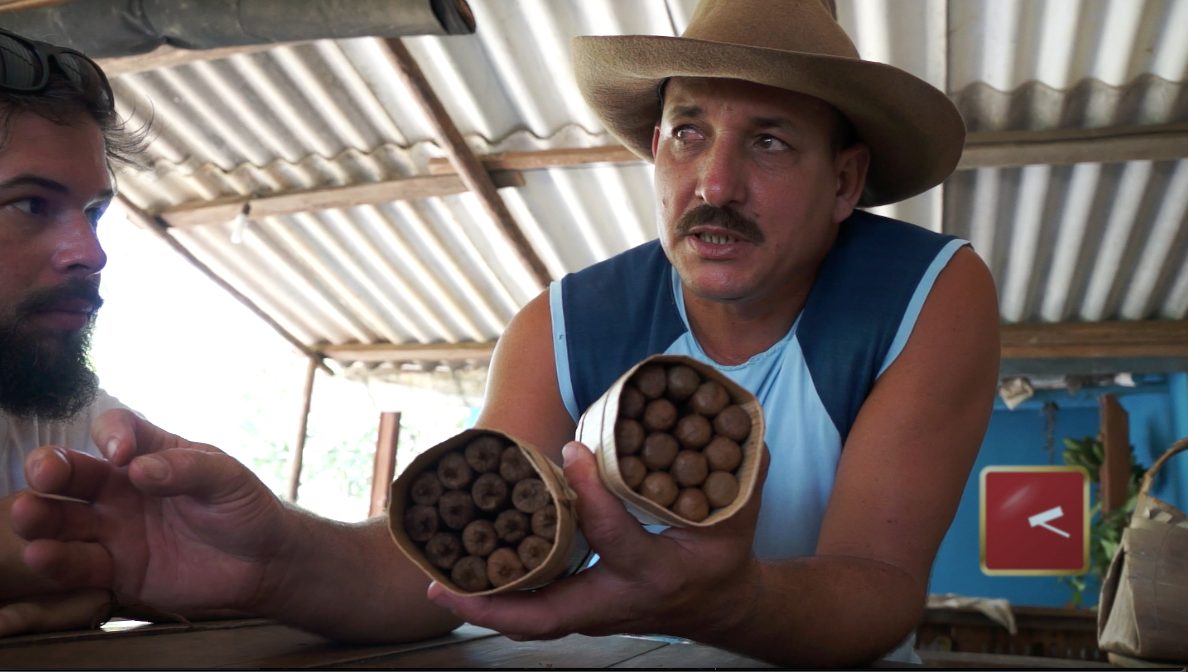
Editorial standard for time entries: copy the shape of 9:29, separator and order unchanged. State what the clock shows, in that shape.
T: 2:19
